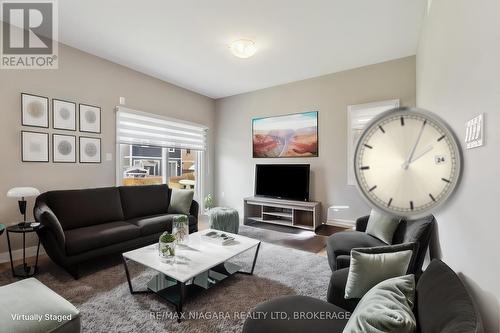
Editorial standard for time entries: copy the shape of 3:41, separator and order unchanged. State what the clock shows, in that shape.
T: 2:05
